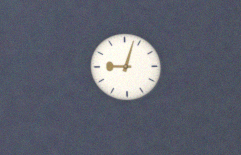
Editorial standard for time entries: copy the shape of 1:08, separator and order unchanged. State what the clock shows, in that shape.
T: 9:03
